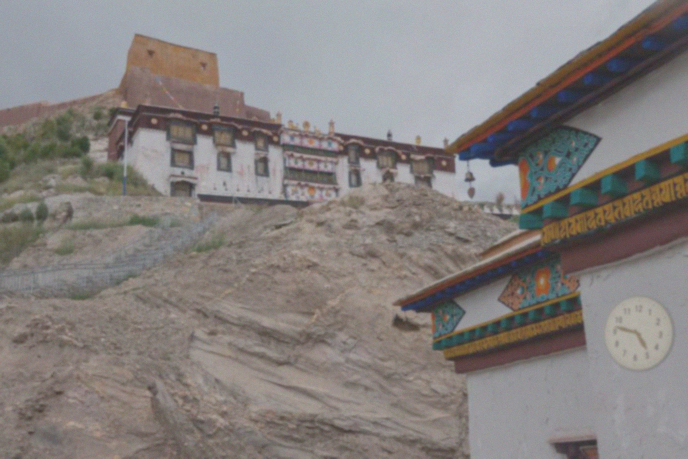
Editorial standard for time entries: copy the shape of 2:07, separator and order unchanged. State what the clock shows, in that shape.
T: 4:47
